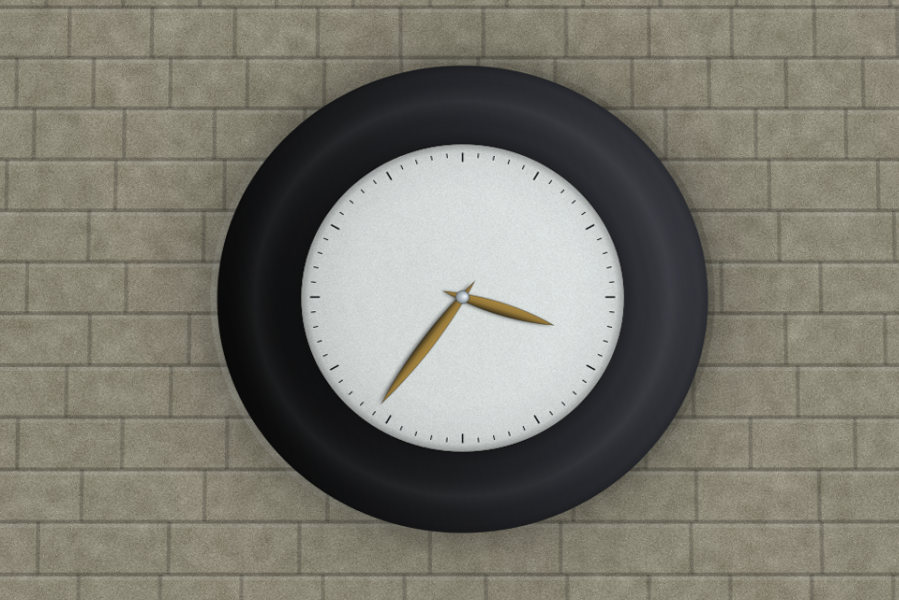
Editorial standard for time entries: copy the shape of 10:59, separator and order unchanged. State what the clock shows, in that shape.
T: 3:36
